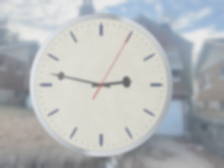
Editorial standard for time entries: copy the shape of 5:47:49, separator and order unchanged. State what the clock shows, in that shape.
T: 2:47:05
